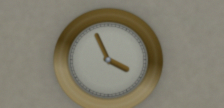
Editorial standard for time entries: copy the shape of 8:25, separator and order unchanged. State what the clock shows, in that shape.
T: 3:56
